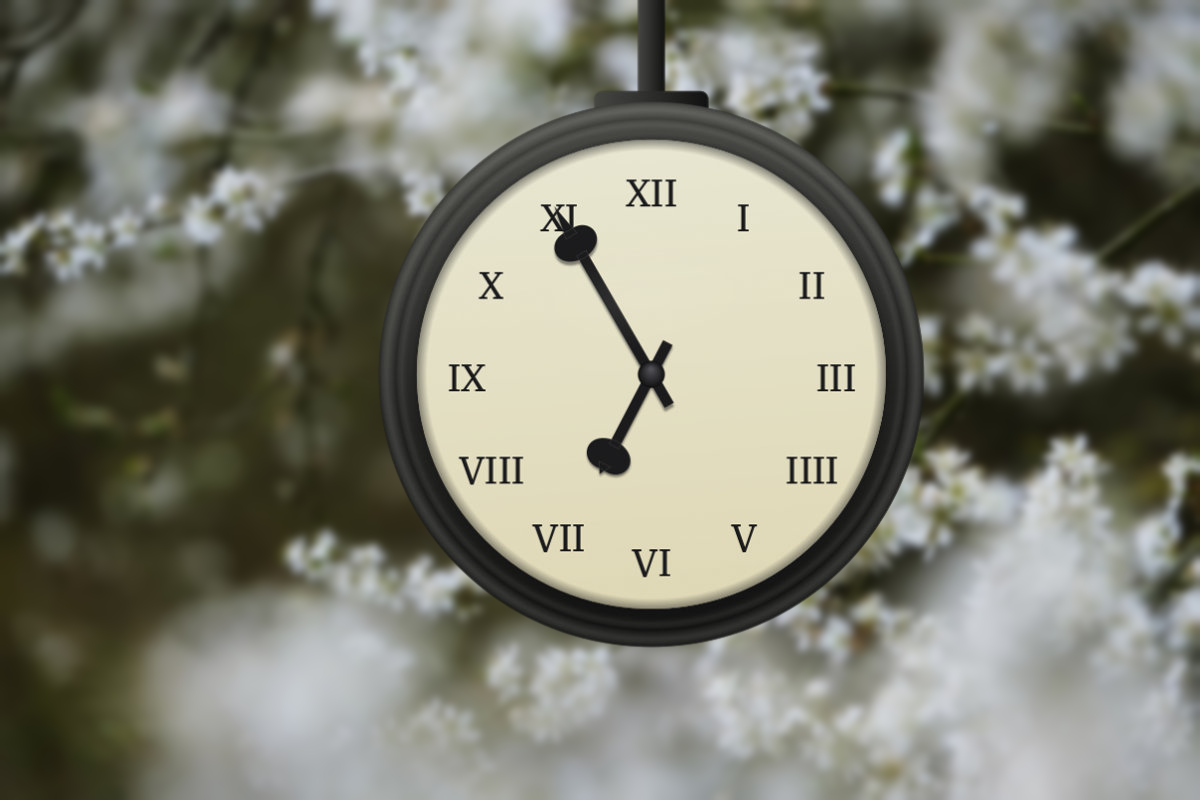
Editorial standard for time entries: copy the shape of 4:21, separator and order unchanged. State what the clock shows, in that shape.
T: 6:55
